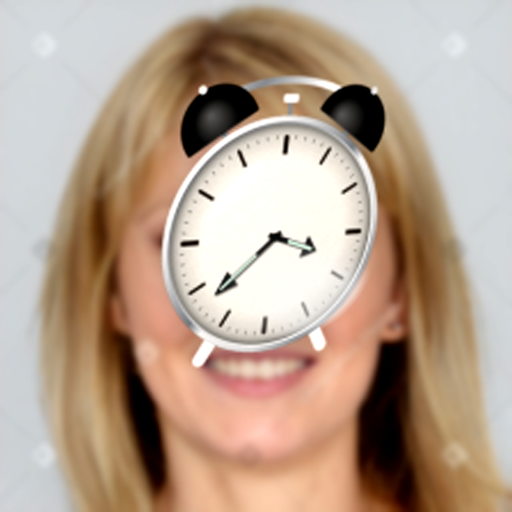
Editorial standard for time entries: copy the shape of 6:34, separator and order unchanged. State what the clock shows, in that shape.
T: 3:38
